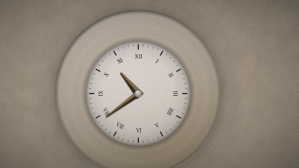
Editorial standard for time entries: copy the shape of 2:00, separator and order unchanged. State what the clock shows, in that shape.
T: 10:39
